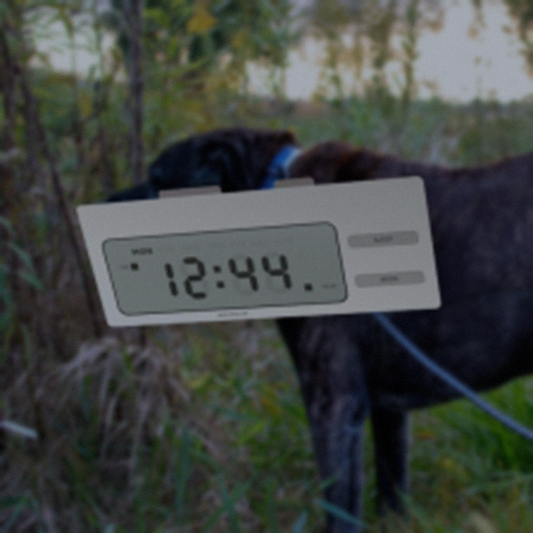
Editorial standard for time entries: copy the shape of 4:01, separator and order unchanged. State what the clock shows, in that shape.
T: 12:44
